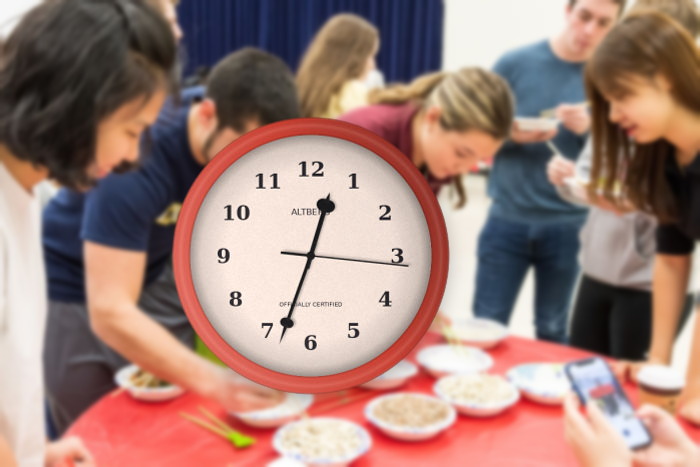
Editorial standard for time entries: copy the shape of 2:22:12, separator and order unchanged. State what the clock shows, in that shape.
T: 12:33:16
